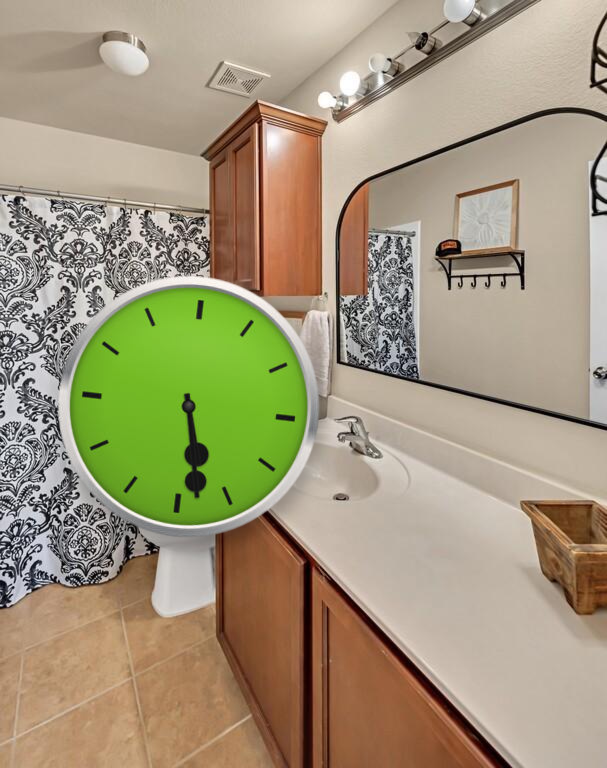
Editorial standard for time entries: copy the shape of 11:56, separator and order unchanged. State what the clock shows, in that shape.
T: 5:28
